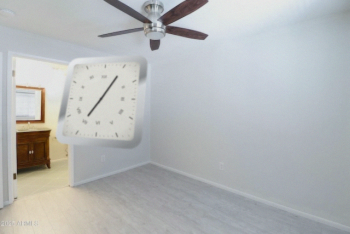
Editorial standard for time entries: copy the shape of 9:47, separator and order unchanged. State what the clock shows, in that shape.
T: 7:05
